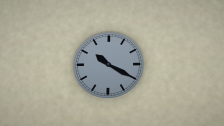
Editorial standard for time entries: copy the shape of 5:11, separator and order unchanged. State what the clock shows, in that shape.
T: 10:20
